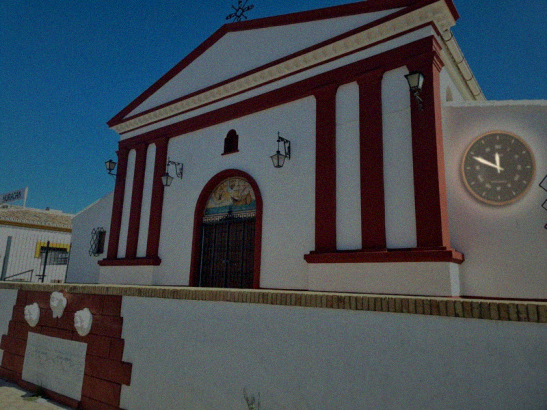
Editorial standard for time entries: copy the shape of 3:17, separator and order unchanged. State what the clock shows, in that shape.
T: 11:49
